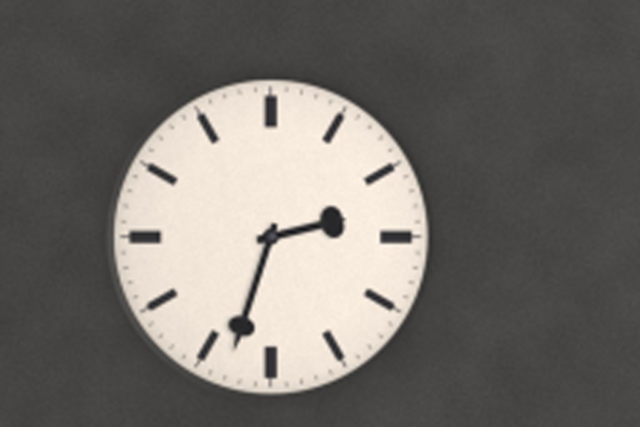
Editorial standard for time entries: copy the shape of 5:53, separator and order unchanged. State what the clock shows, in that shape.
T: 2:33
